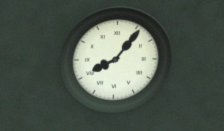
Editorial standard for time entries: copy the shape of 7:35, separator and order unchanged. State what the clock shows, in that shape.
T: 8:06
